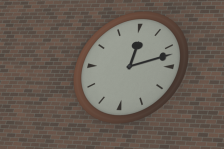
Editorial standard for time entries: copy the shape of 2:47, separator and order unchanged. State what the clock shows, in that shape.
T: 12:12
